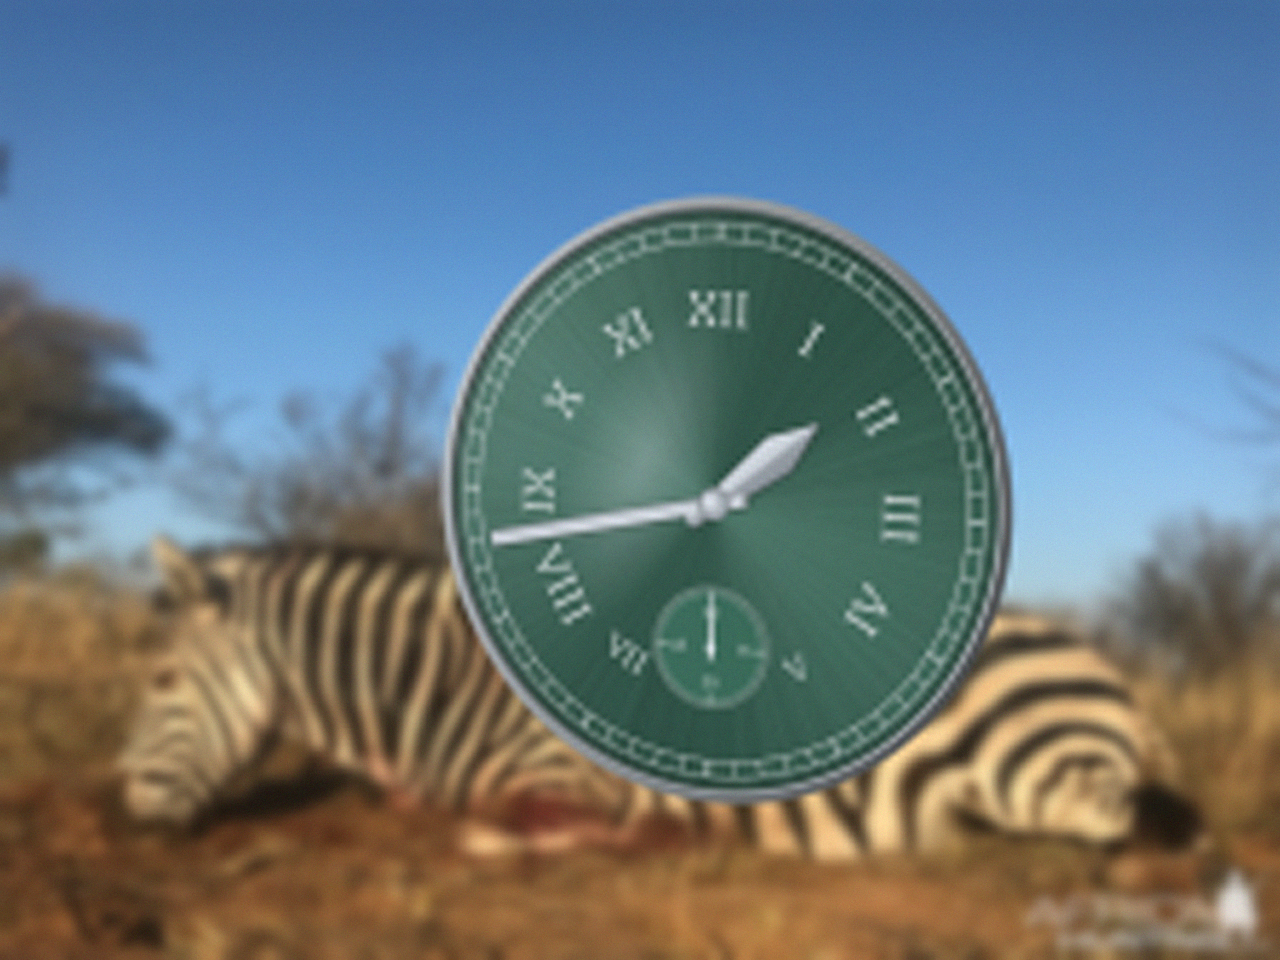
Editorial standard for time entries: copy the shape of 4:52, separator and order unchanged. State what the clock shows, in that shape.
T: 1:43
